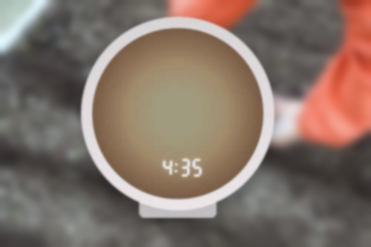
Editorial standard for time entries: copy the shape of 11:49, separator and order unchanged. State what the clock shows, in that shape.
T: 4:35
